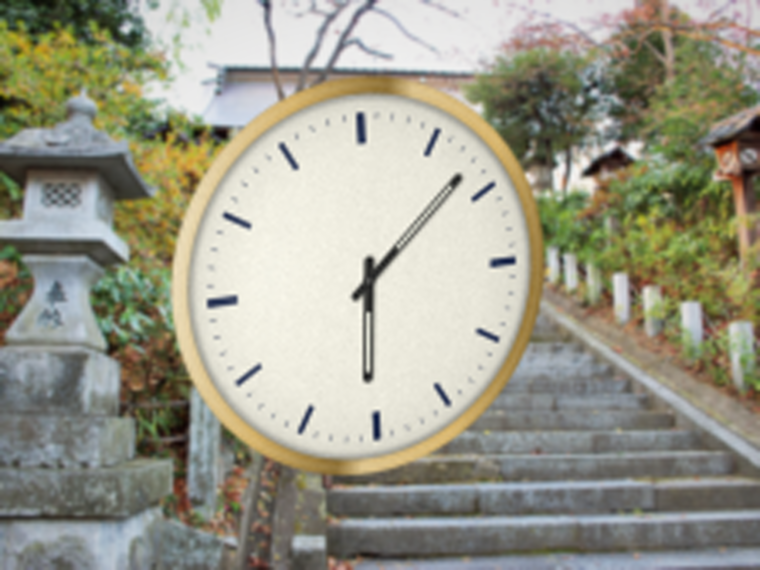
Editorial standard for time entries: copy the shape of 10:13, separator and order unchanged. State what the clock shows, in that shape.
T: 6:08
